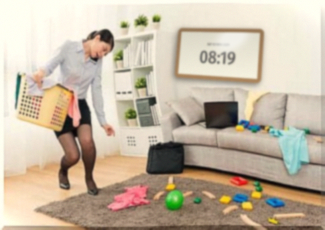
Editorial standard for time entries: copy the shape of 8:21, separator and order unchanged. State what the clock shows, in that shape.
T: 8:19
